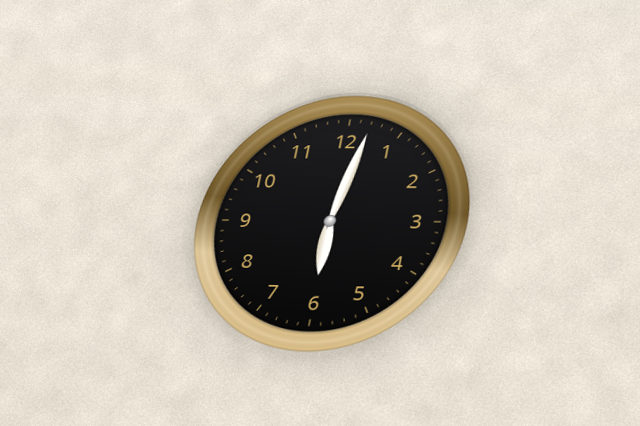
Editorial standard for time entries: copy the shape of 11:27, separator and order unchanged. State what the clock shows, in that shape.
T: 6:02
